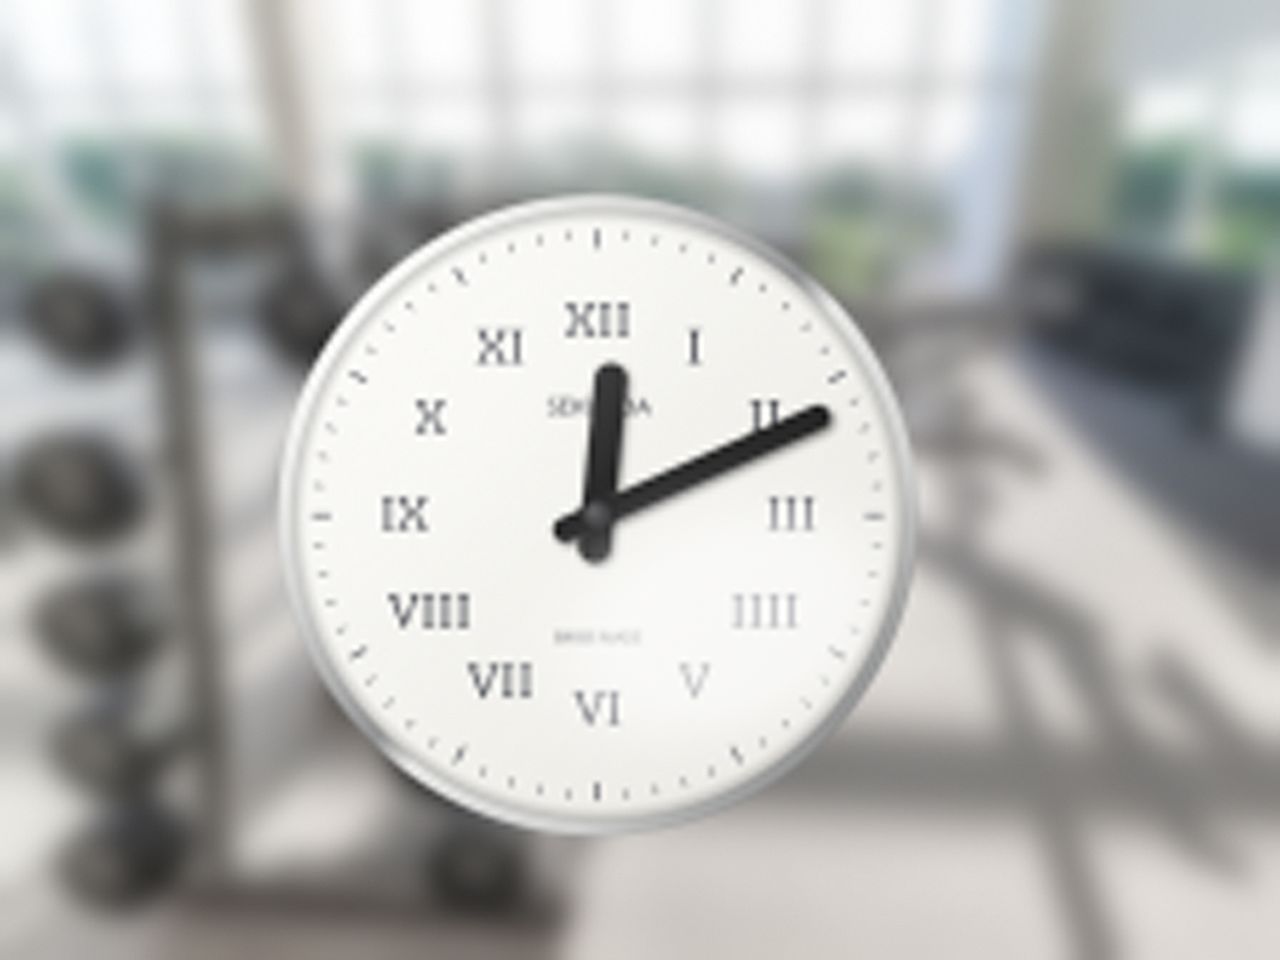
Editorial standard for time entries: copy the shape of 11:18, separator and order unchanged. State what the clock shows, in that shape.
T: 12:11
